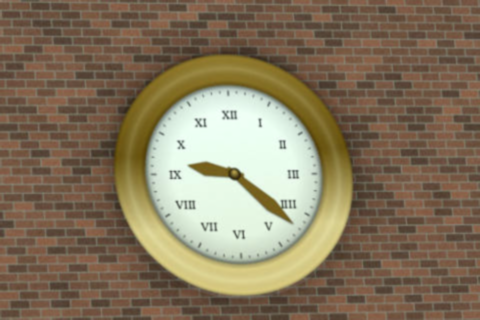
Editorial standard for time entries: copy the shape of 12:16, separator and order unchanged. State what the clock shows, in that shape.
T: 9:22
